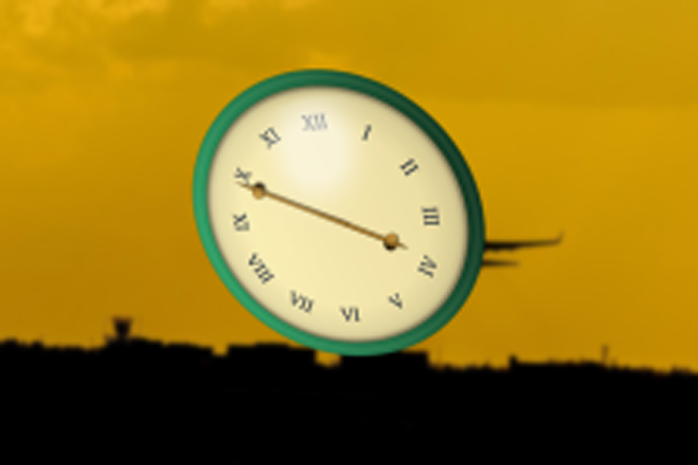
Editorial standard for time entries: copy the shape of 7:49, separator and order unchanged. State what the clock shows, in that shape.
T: 3:49
